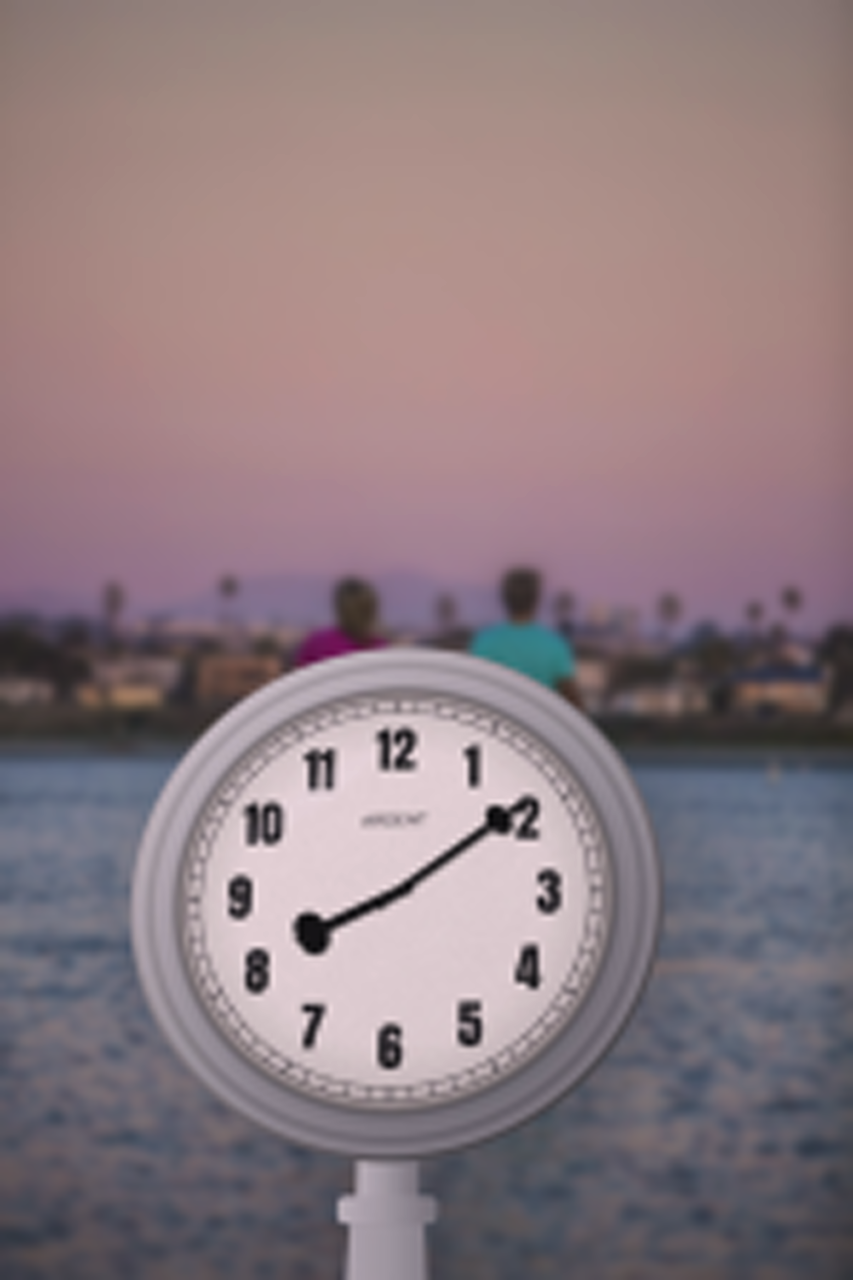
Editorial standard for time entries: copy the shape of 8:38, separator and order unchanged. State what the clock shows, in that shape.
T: 8:09
